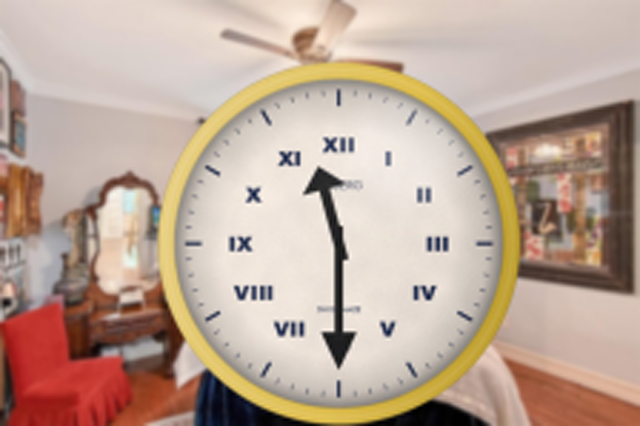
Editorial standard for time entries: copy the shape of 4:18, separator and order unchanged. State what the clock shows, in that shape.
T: 11:30
